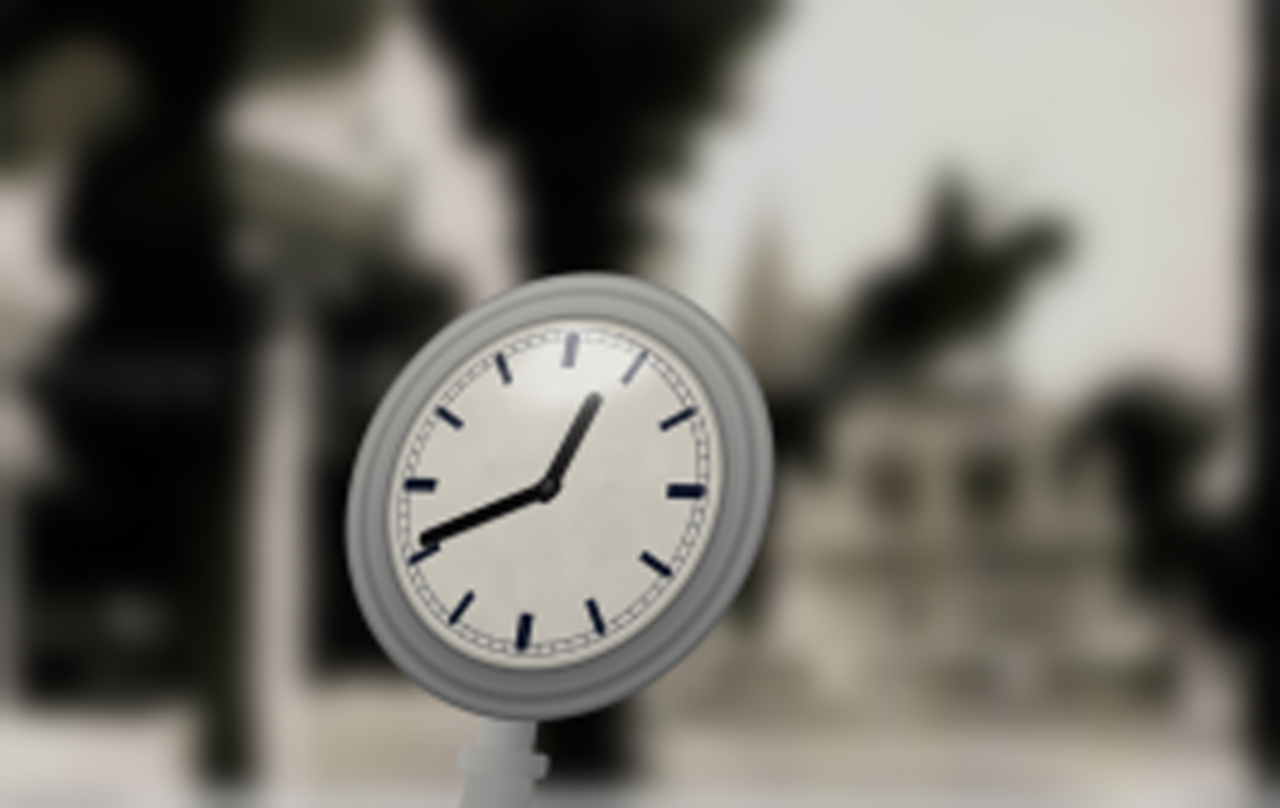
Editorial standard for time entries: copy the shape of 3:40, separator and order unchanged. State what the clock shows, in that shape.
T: 12:41
